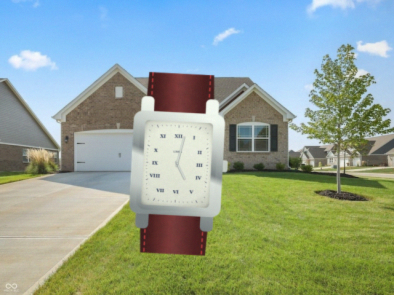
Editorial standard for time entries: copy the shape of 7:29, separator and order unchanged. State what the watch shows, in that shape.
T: 5:02
